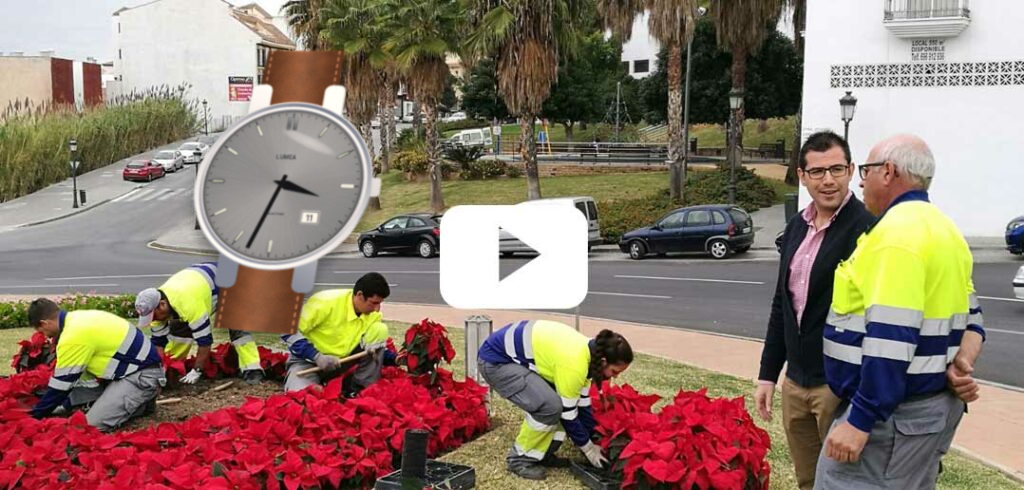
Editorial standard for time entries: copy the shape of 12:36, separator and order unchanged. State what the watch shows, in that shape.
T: 3:33
